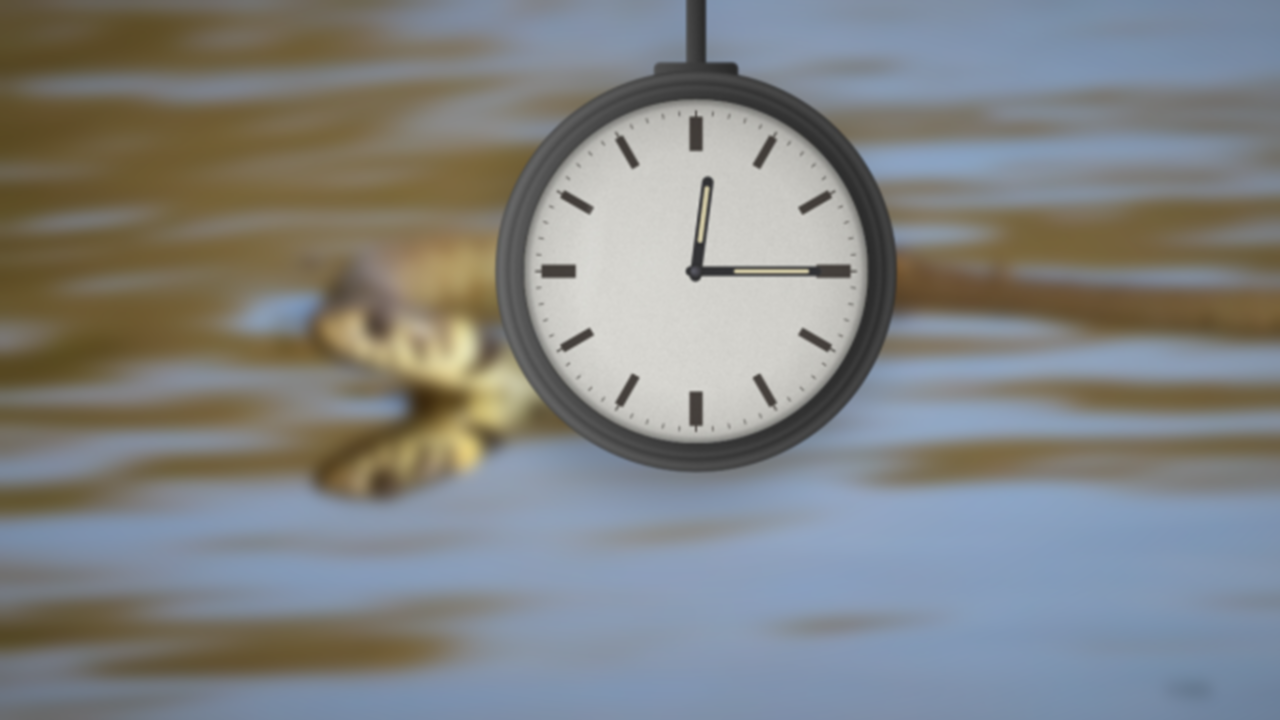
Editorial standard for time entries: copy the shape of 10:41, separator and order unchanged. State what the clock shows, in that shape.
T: 12:15
